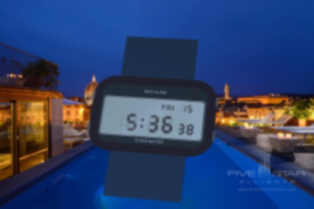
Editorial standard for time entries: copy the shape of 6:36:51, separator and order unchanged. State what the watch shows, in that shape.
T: 5:36:38
